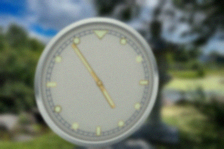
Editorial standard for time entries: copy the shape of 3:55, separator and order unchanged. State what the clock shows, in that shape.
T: 4:54
